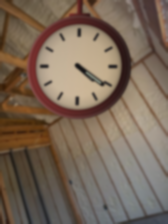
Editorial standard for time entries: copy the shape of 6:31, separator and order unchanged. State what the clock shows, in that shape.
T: 4:21
